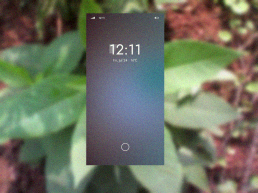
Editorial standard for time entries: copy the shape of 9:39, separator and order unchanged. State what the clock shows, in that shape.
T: 12:11
